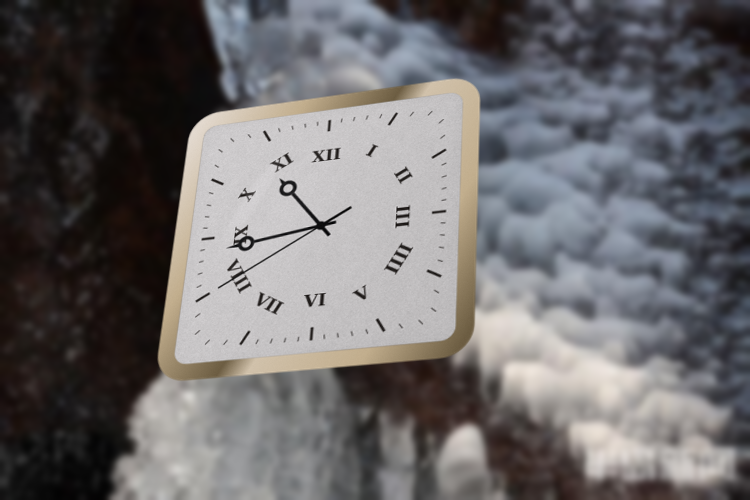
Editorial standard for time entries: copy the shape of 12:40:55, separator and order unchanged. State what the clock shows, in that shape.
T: 10:43:40
